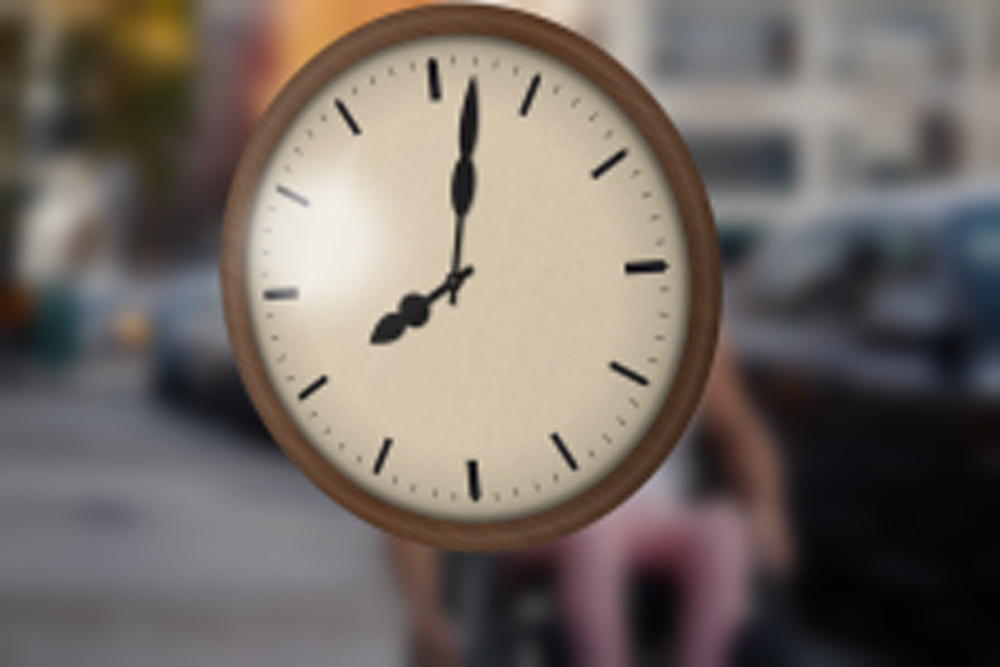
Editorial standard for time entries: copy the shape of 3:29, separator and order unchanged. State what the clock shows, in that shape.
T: 8:02
